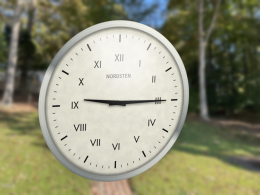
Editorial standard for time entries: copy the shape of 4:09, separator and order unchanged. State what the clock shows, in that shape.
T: 9:15
